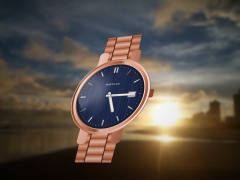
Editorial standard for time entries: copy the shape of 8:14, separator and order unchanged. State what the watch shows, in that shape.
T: 5:15
